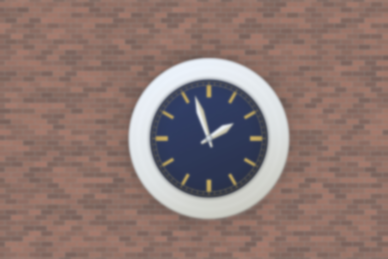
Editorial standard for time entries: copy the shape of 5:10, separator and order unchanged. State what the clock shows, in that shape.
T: 1:57
